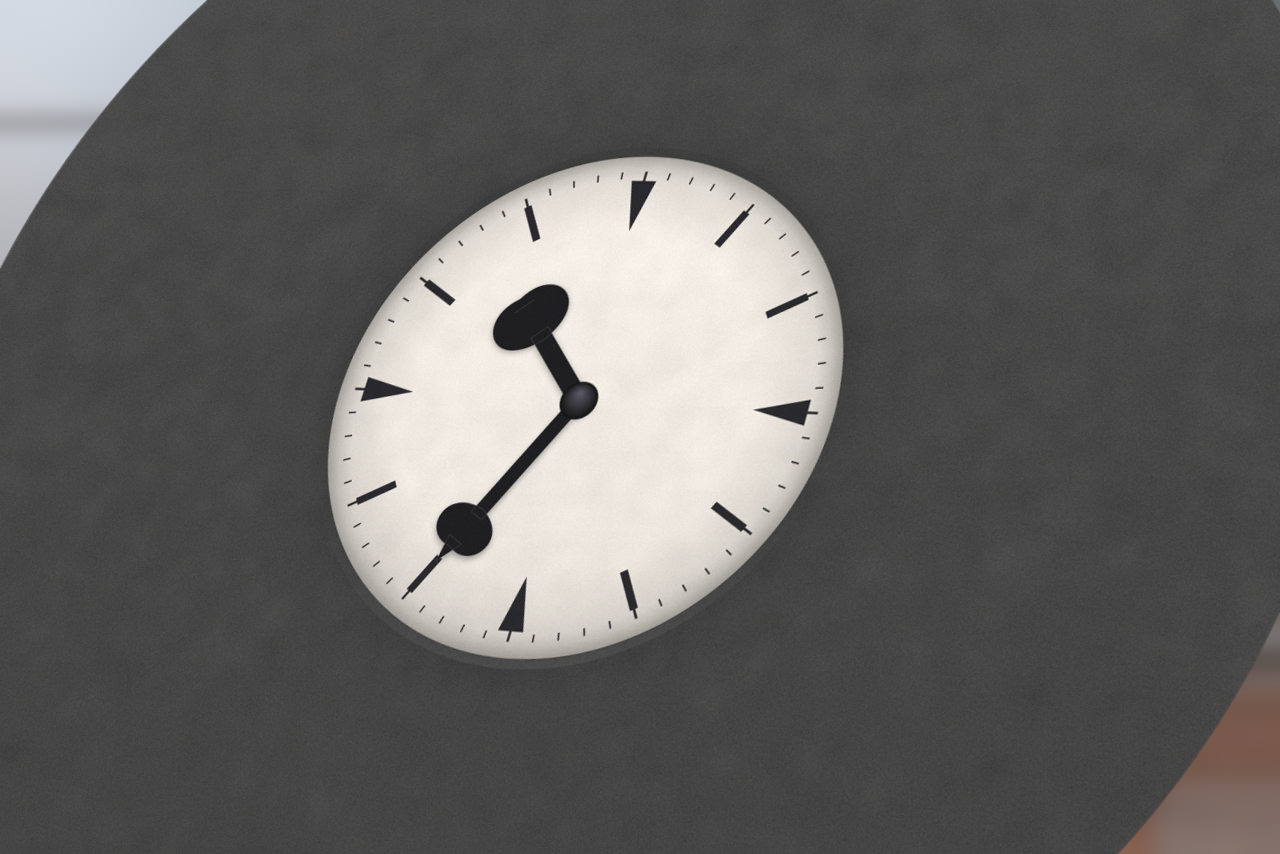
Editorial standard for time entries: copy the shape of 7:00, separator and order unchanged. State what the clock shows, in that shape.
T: 10:35
